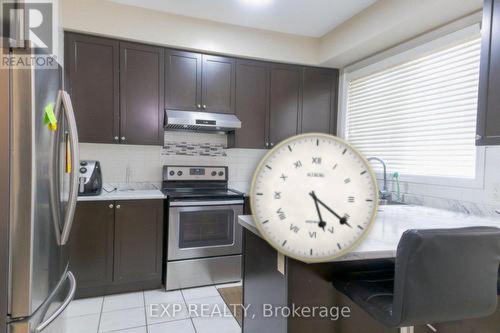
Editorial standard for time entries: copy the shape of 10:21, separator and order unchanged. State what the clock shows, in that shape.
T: 5:21
